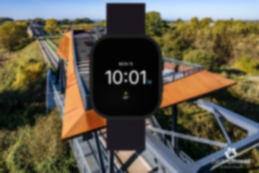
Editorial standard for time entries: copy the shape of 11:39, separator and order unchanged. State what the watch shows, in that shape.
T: 10:01
